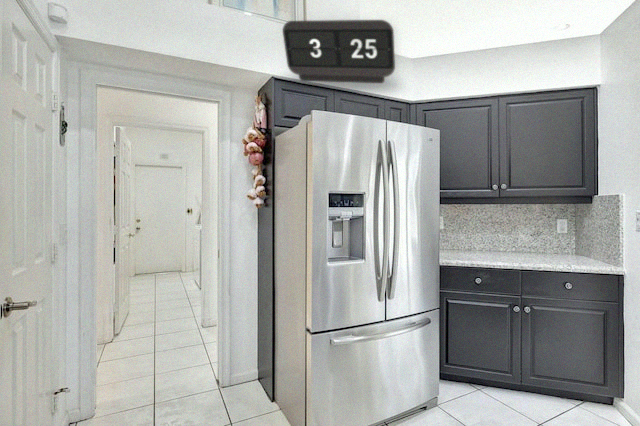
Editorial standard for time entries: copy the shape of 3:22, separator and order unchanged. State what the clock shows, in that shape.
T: 3:25
